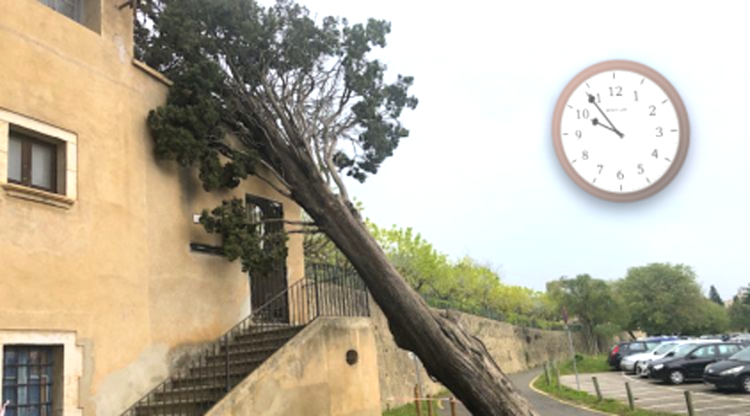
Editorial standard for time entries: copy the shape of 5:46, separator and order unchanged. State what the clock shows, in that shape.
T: 9:54
